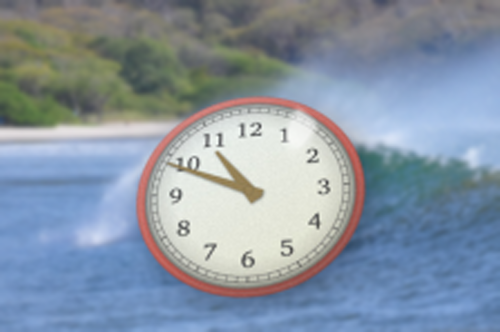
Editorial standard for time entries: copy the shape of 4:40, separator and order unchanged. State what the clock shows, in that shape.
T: 10:49
